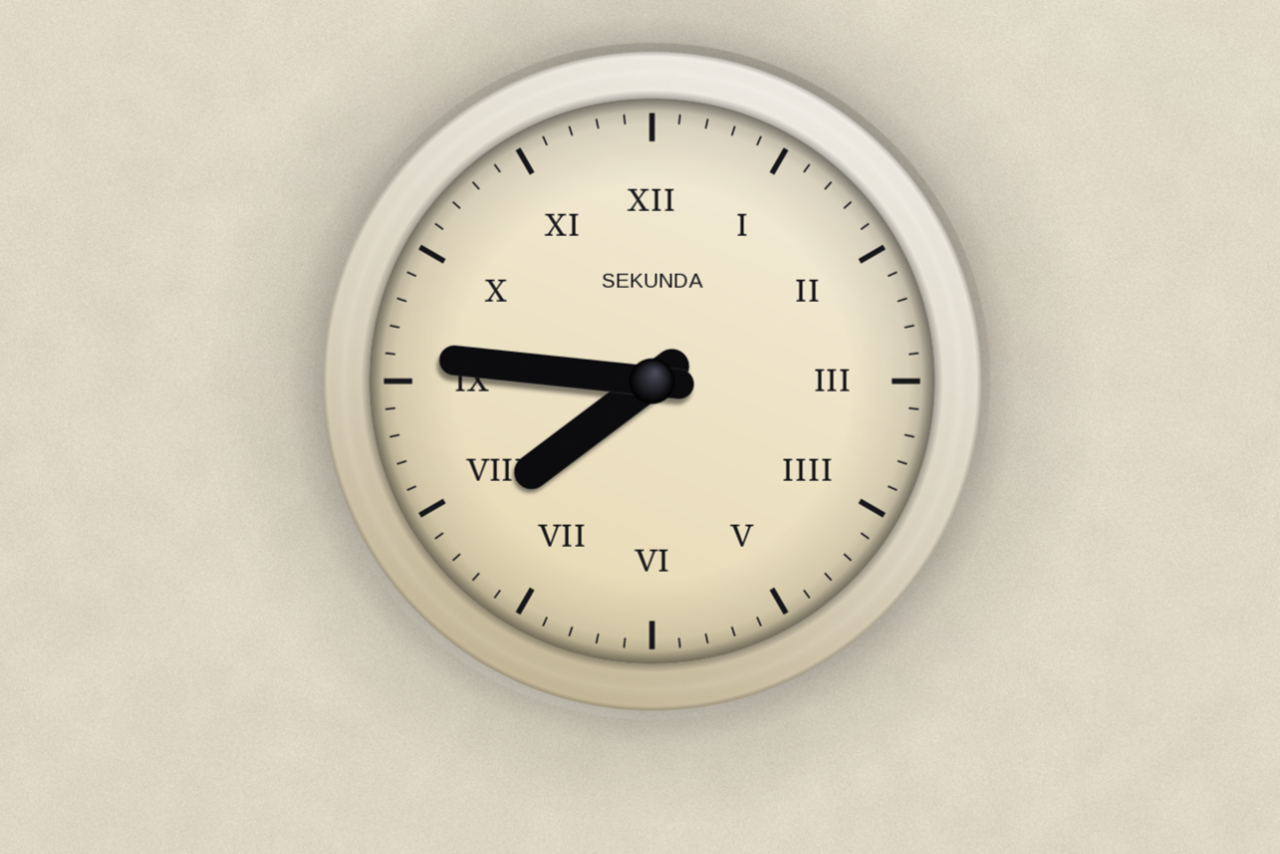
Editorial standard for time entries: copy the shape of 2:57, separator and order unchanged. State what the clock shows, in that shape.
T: 7:46
